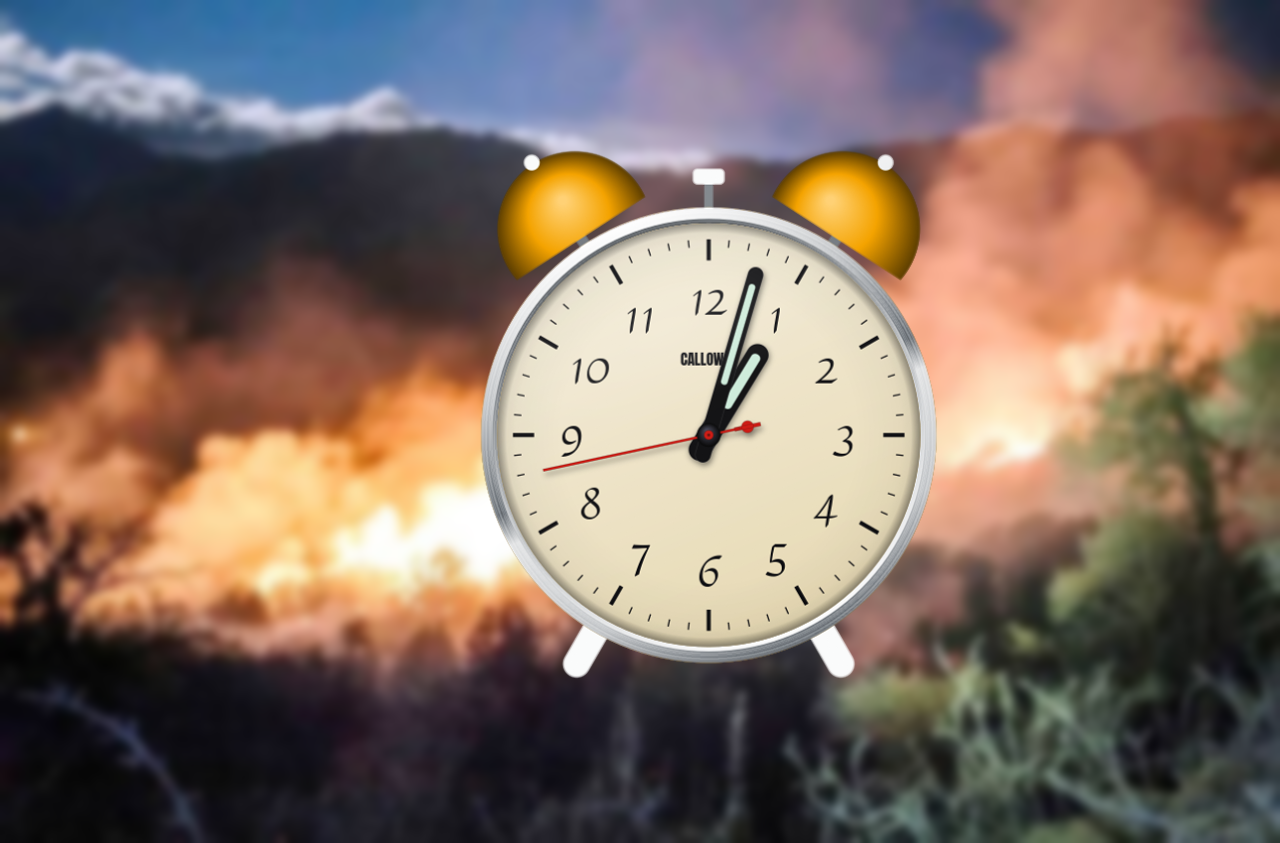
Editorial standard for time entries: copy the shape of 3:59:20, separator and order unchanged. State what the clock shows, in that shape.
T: 1:02:43
